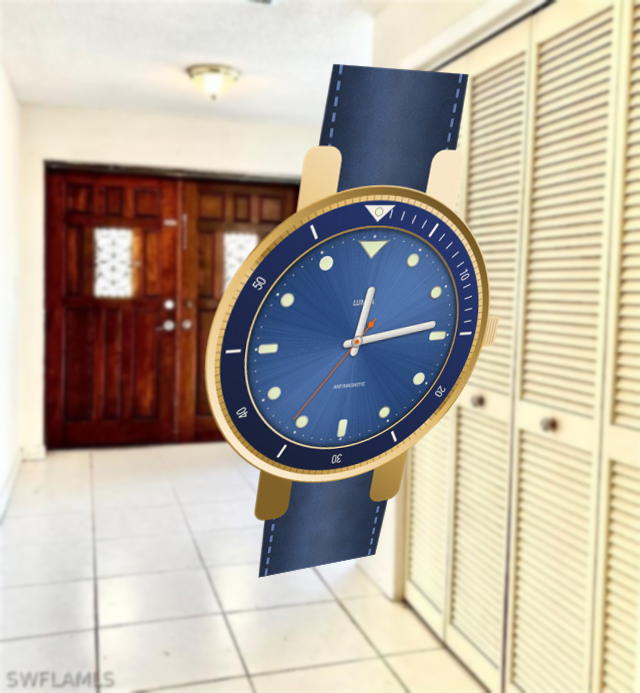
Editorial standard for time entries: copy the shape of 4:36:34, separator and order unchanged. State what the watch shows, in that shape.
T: 12:13:36
